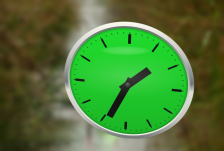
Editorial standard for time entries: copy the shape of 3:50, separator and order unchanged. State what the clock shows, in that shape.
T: 1:34
